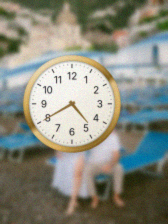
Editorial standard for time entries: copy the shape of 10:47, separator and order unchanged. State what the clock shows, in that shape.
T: 4:40
